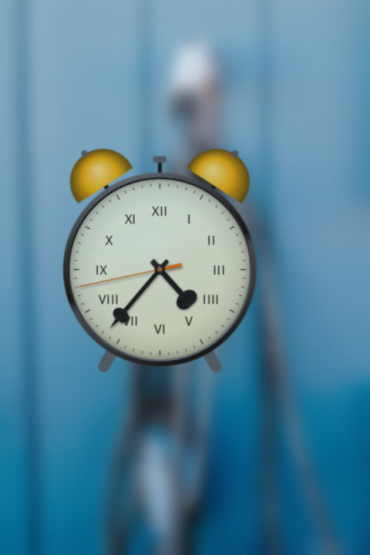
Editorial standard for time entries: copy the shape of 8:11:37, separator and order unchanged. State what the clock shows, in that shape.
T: 4:36:43
